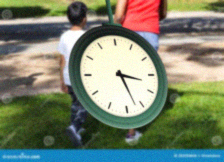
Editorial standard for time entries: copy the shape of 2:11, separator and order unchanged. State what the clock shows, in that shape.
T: 3:27
